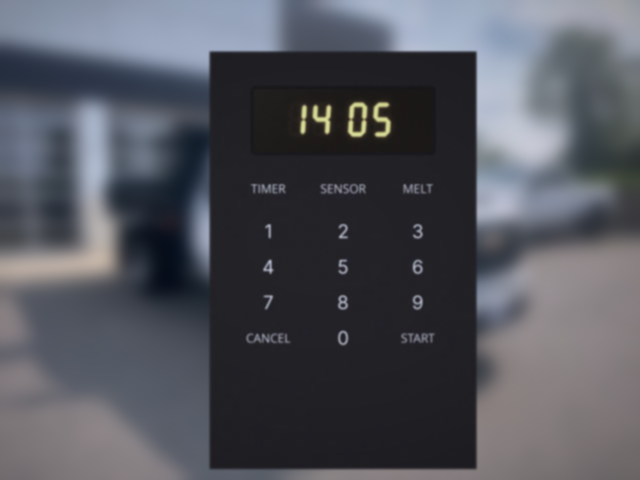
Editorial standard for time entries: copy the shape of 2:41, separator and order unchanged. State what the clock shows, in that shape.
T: 14:05
